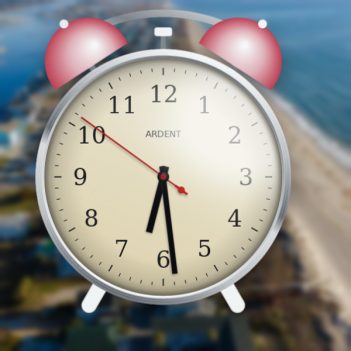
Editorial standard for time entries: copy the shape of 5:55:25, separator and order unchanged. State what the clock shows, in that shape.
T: 6:28:51
